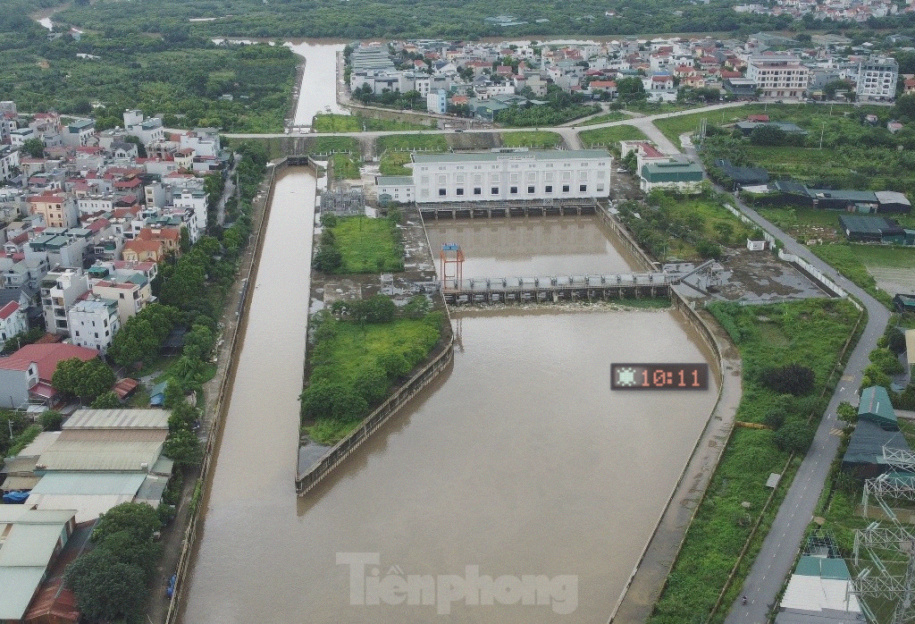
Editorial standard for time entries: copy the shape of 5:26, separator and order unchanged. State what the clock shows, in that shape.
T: 10:11
